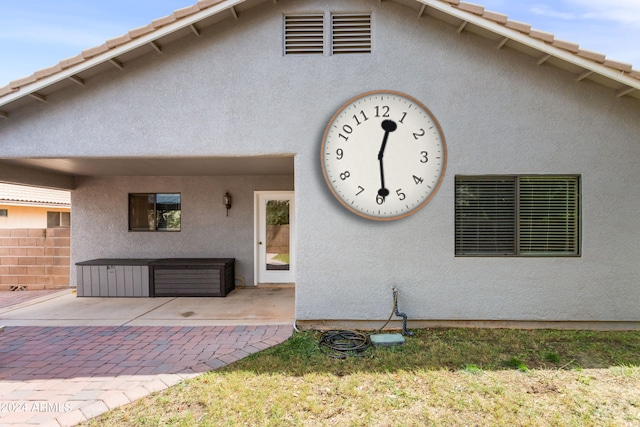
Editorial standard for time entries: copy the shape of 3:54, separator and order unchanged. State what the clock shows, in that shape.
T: 12:29
